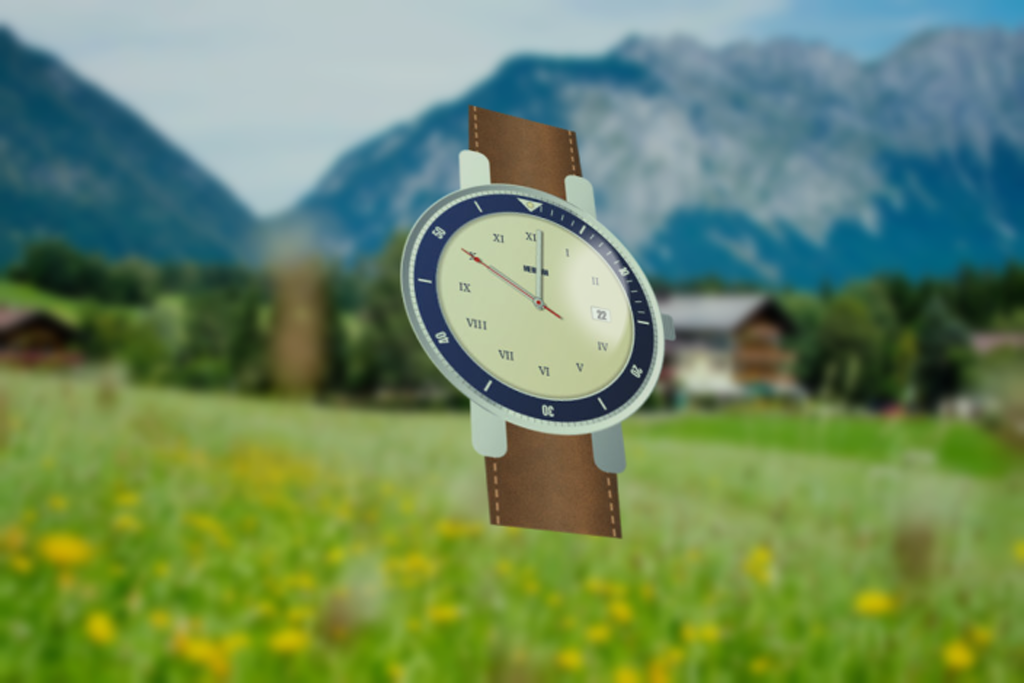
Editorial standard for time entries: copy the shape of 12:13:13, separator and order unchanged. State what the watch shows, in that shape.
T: 10:00:50
